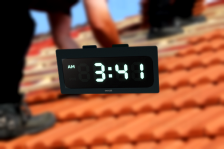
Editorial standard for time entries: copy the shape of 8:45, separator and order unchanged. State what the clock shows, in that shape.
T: 3:41
